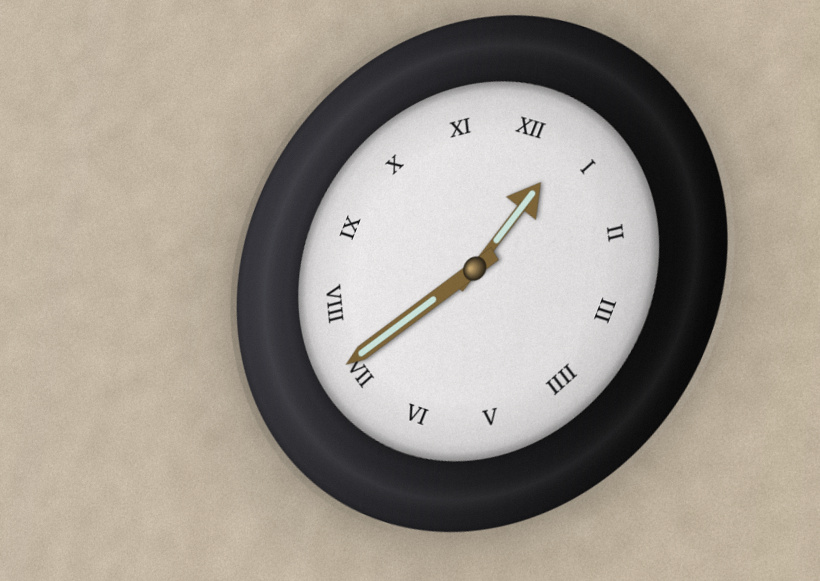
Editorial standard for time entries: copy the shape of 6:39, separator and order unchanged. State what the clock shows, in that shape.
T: 12:36
